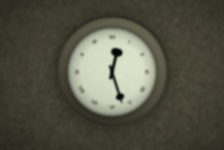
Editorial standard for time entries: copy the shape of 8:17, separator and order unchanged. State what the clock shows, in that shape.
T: 12:27
